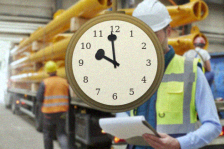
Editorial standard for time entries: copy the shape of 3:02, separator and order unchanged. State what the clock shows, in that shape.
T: 9:59
